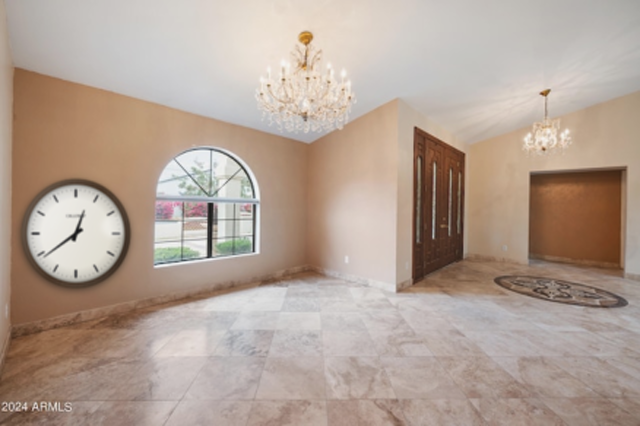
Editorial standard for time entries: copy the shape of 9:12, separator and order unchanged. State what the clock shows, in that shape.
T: 12:39
